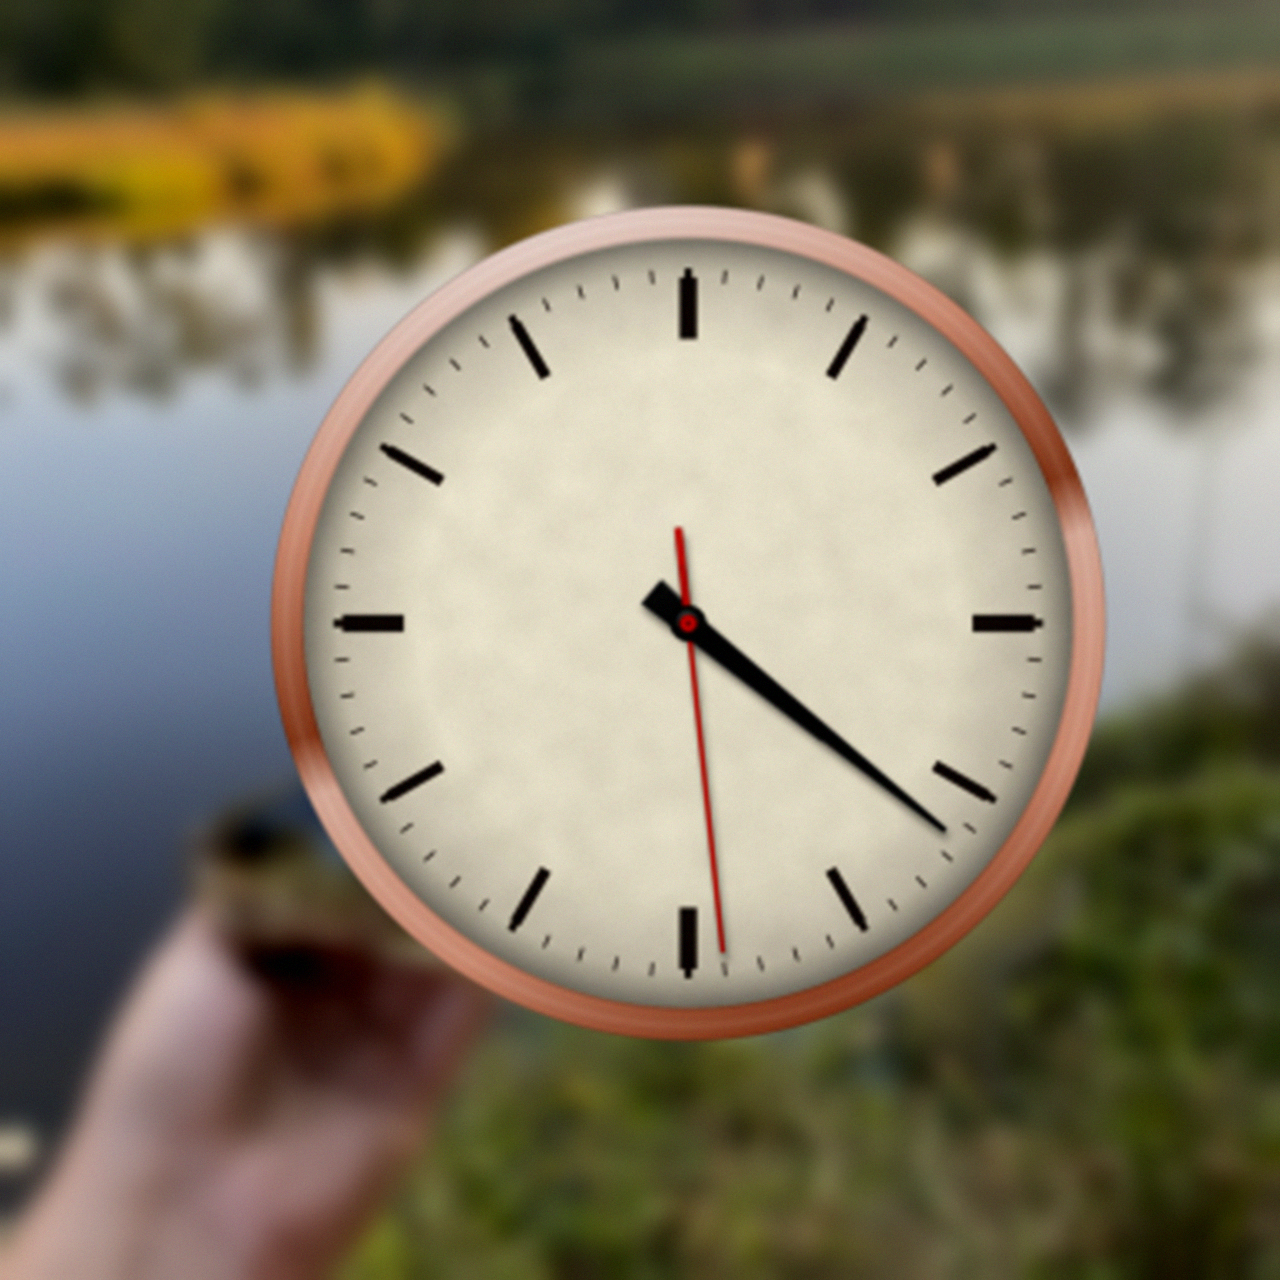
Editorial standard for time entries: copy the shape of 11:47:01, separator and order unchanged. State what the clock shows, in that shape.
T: 4:21:29
